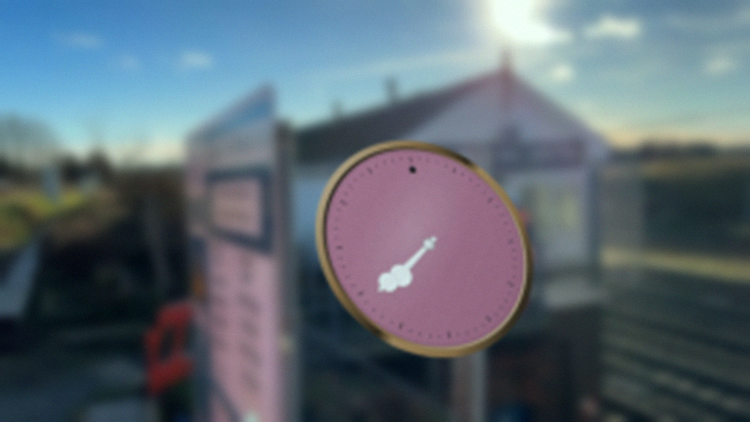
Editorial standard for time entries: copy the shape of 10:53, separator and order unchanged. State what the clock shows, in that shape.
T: 7:39
